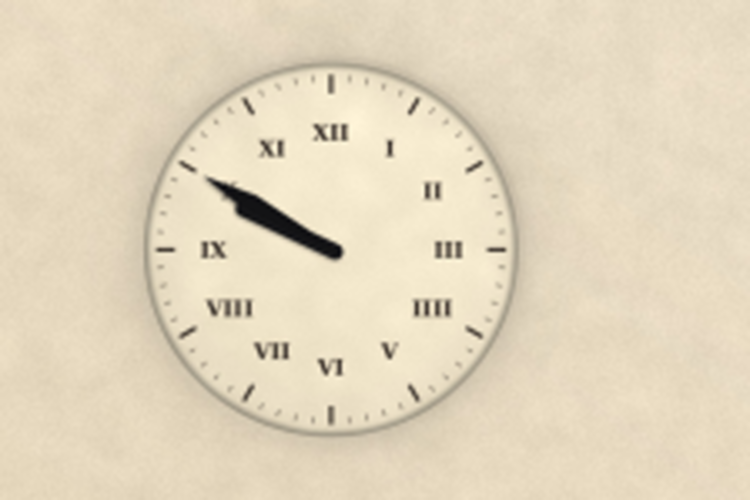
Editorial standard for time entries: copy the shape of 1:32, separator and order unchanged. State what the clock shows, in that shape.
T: 9:50
